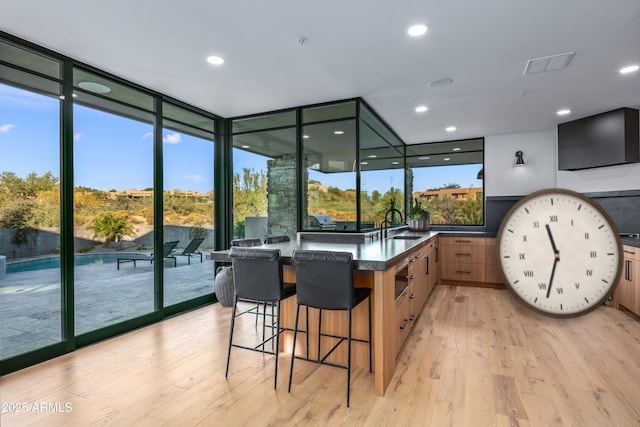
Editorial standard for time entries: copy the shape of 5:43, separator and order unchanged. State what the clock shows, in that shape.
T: 11:33
